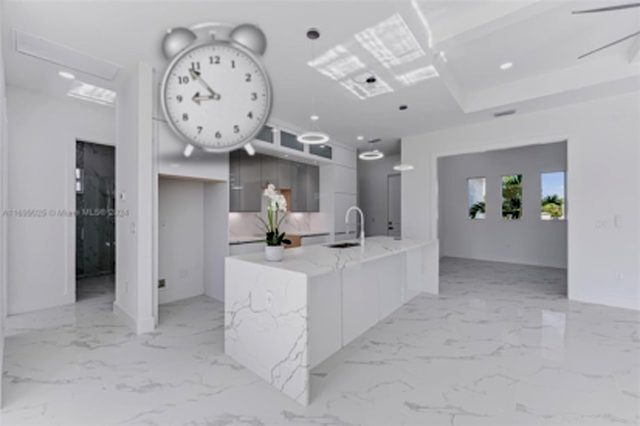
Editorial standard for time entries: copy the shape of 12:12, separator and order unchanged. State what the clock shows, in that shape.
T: 8:53
